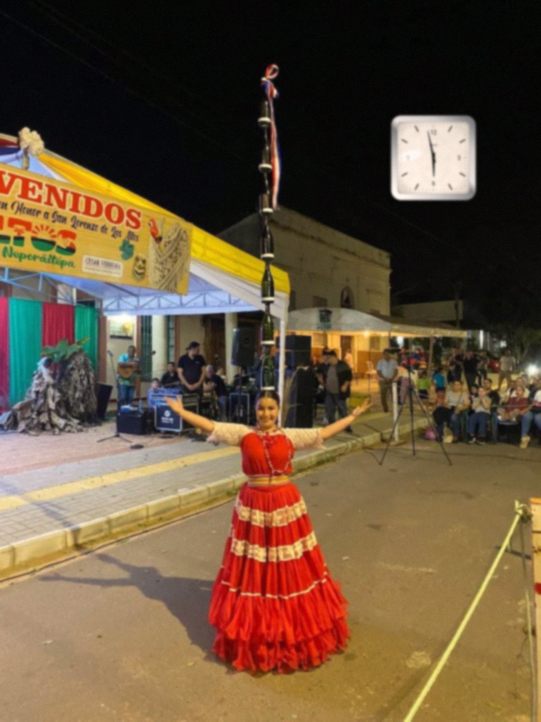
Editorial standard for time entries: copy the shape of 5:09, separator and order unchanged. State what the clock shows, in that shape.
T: 5:58
